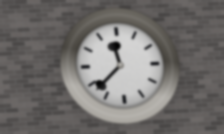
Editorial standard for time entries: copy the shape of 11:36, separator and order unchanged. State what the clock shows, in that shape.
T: 11:38
